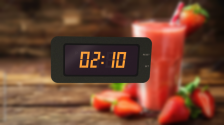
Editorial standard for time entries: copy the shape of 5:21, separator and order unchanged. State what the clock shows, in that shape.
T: 2:10
